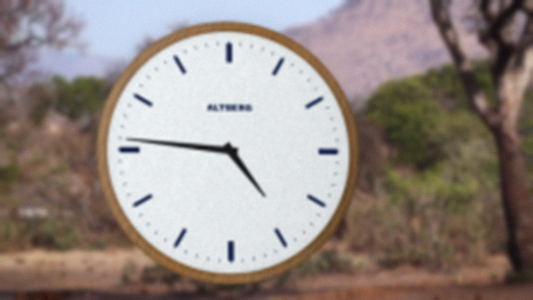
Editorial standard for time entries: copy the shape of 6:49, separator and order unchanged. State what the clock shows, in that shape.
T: 4:46
